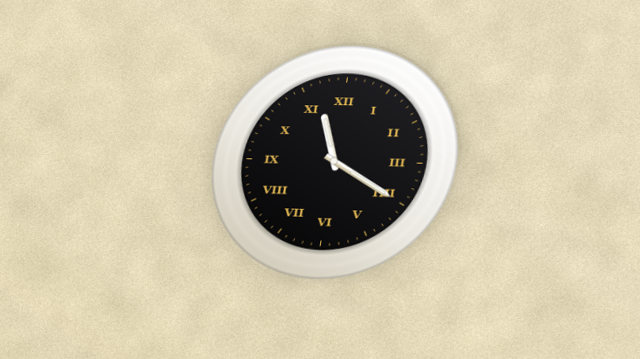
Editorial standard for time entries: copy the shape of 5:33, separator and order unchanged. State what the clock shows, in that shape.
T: 11:20
